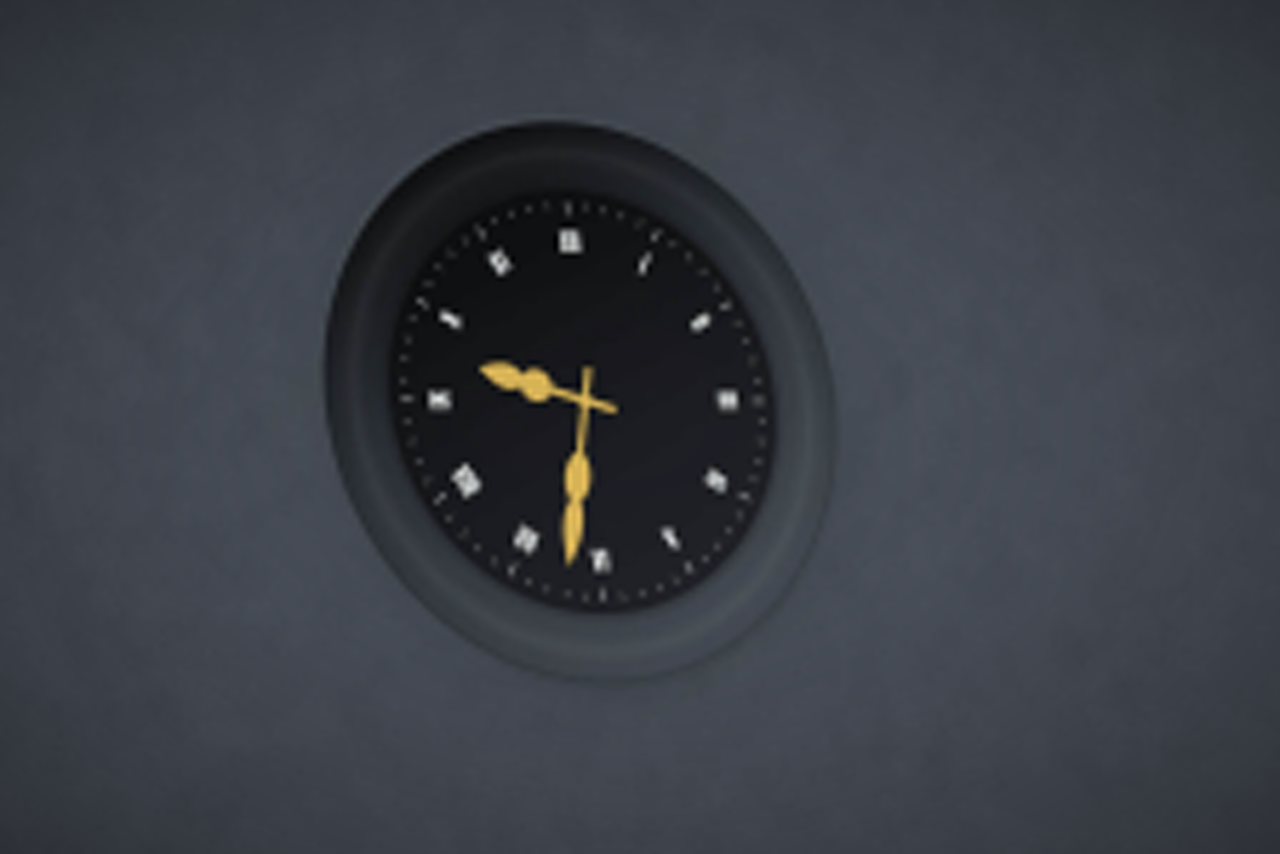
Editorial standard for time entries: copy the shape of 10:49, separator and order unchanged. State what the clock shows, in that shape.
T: 9:32
